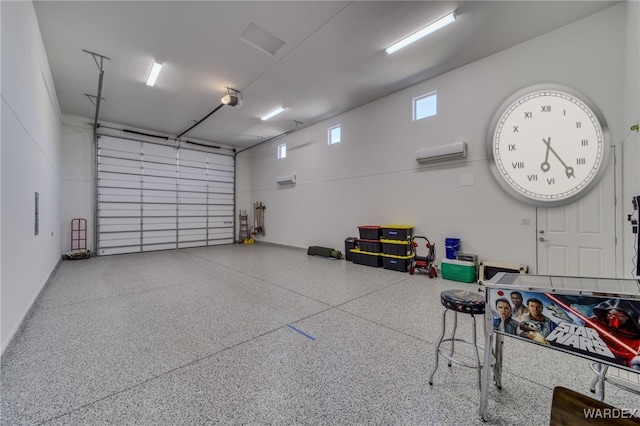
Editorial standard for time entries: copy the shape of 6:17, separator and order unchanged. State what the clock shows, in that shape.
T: 6:24
